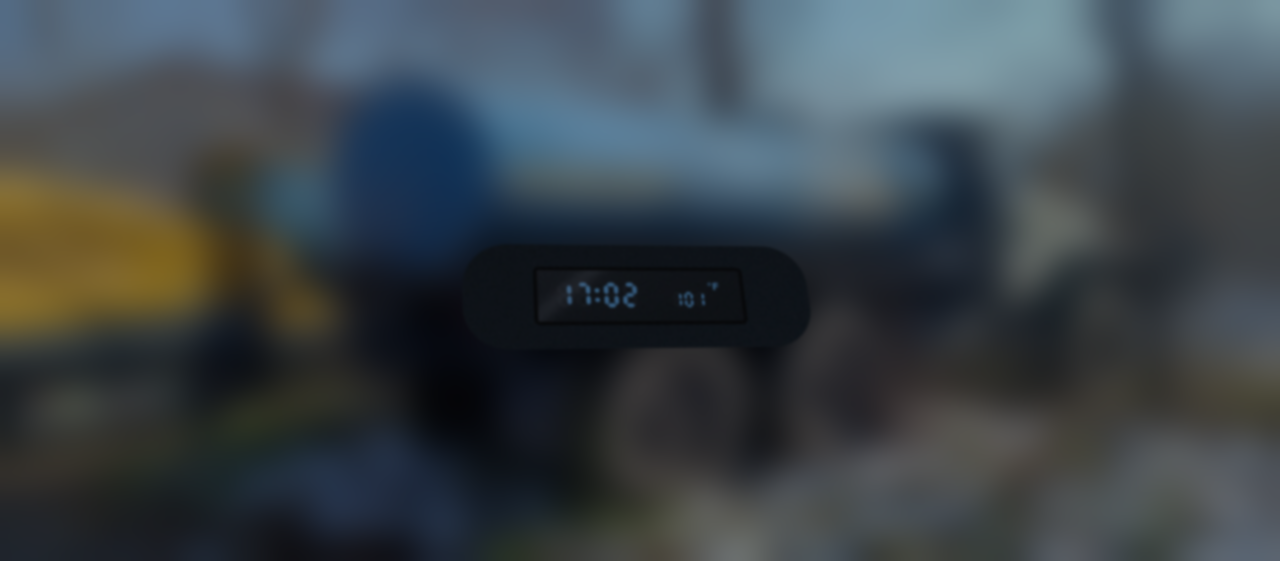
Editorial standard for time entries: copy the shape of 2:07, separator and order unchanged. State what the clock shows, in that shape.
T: 17:02
